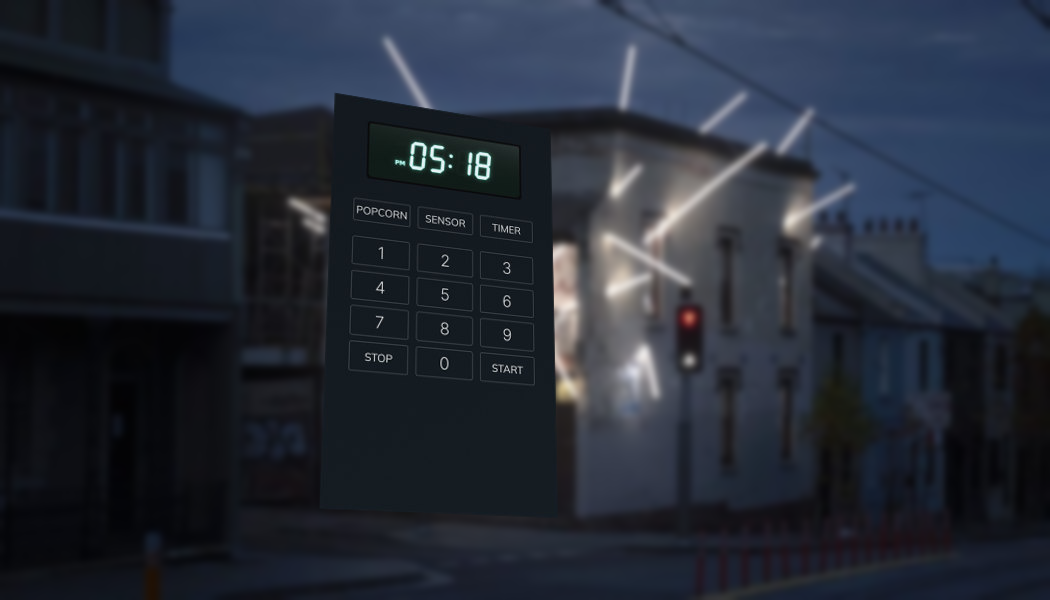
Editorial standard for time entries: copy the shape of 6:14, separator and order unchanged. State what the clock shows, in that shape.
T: 5:18
